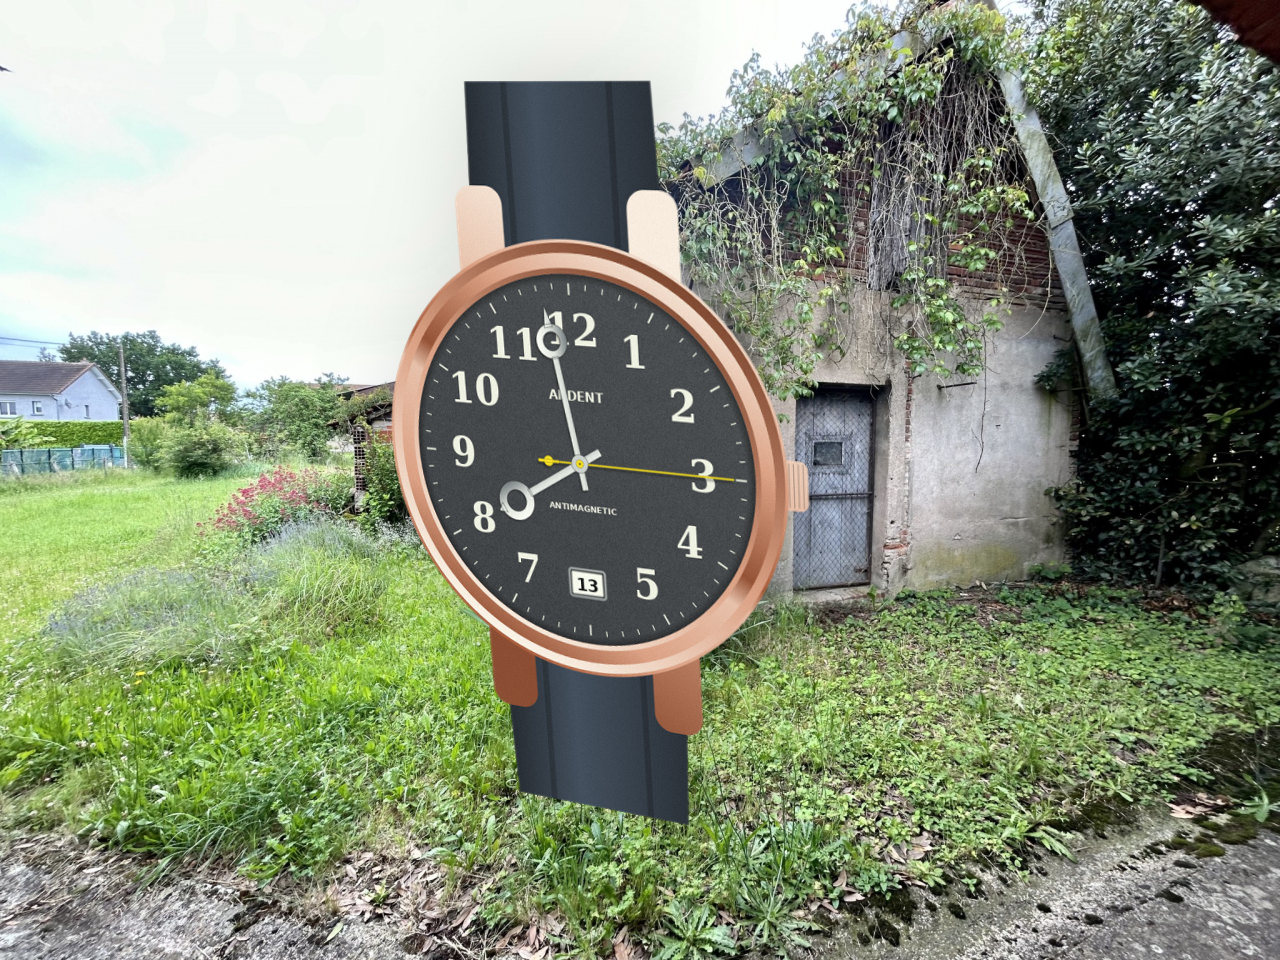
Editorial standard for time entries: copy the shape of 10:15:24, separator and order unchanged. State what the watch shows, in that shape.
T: 7:58:15
